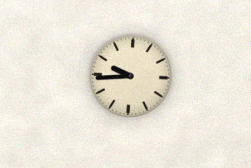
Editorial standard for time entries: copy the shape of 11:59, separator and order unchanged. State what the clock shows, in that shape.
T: 9:44
